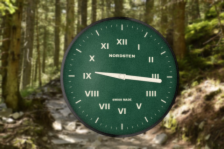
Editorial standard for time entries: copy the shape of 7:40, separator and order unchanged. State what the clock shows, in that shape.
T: 9:16
